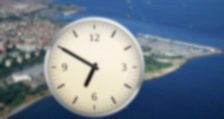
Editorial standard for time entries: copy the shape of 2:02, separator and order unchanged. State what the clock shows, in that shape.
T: 6:50
